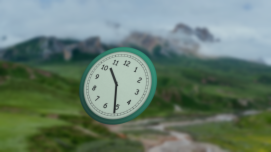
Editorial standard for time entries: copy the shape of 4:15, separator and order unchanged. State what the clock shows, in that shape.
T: 10:26
